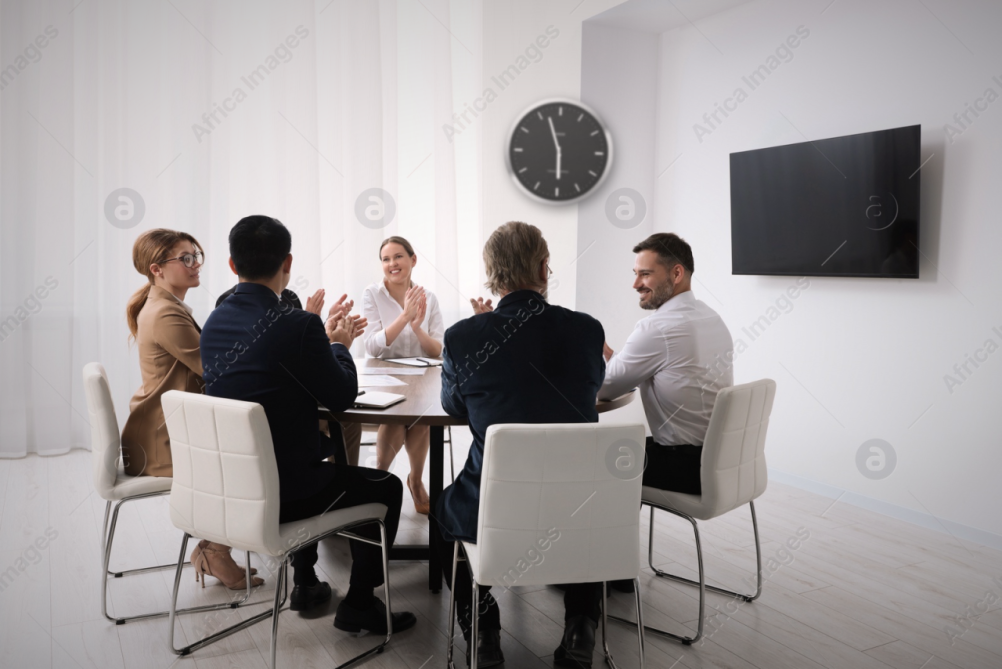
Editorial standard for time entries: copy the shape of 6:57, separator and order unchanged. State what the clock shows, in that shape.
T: 5:57
